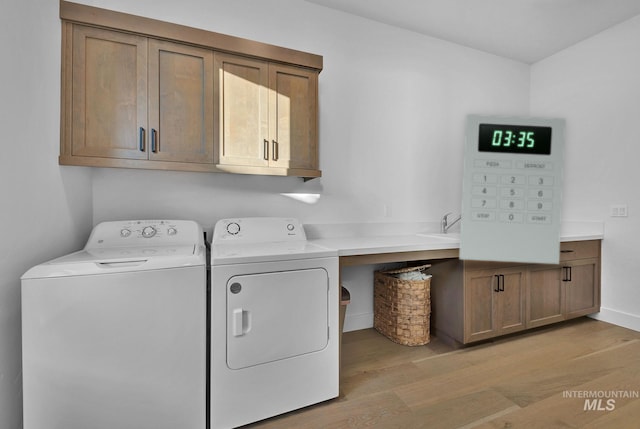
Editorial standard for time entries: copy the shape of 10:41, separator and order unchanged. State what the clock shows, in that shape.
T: 3:35
